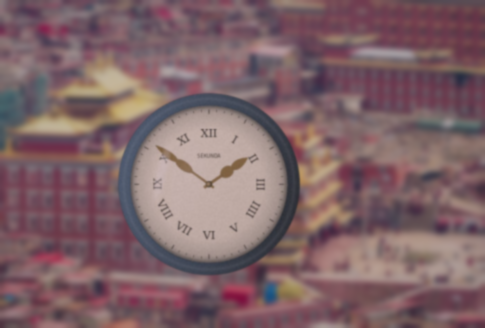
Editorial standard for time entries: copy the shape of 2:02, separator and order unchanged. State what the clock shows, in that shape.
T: 1:51
